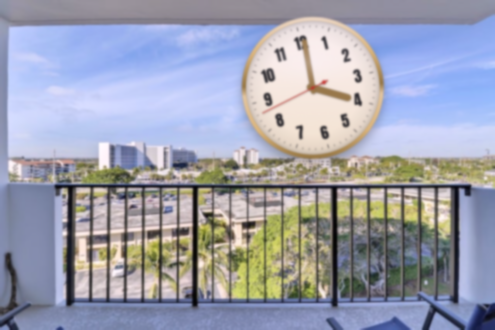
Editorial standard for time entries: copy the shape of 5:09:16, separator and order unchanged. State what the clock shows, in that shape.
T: 4:00:43
